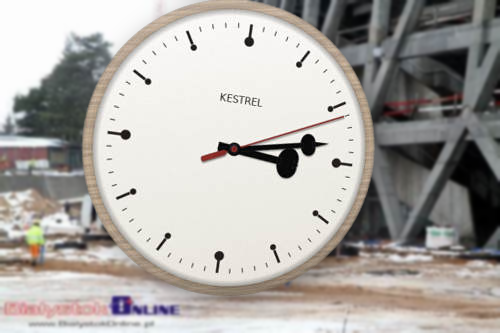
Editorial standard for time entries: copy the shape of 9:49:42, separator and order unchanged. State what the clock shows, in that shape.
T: 3:13:11
